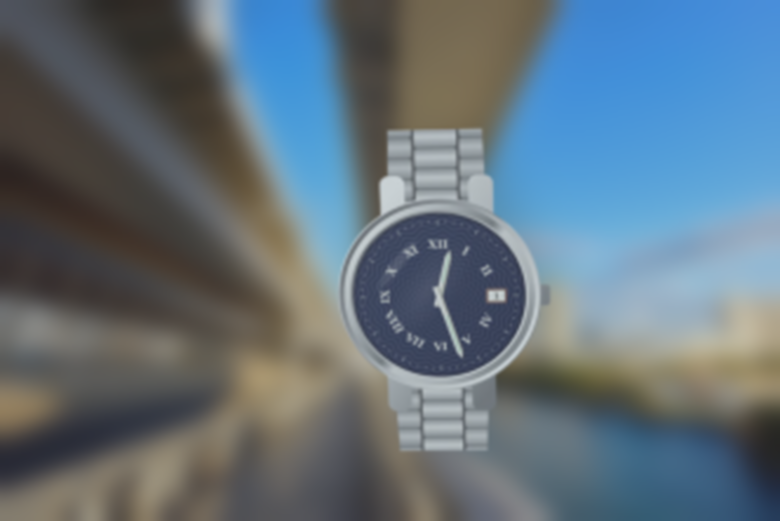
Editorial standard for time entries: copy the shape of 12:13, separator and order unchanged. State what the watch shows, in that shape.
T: 12:27
